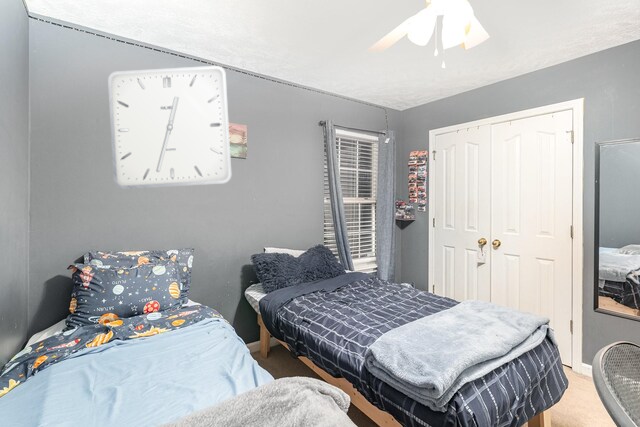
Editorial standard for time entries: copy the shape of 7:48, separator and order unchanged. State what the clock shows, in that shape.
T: 12:33
